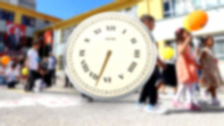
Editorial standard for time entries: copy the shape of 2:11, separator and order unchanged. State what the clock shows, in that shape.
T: 6:33
